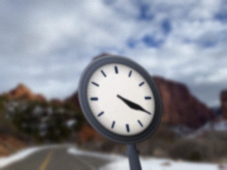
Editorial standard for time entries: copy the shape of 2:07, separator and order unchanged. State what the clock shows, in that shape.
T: 4:20
